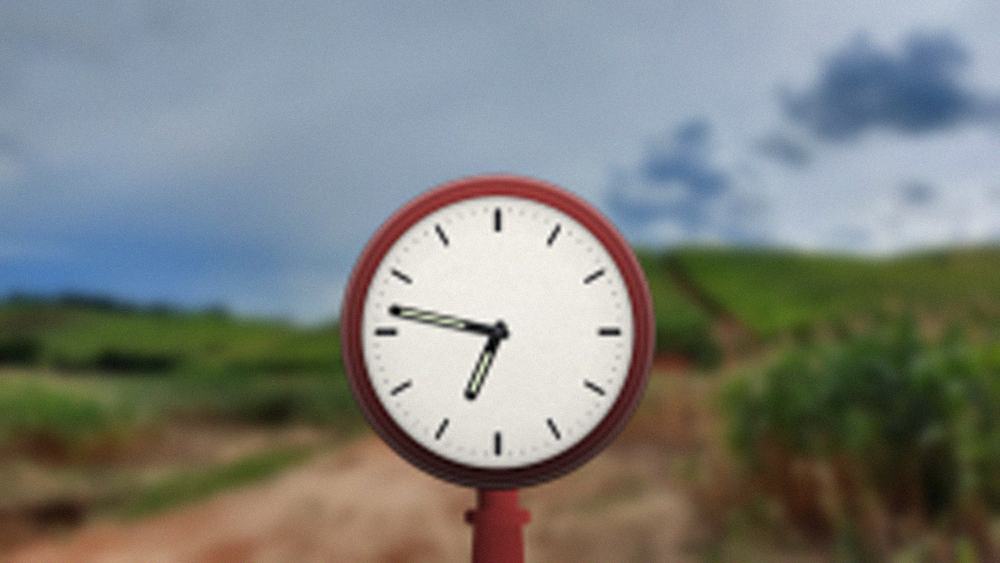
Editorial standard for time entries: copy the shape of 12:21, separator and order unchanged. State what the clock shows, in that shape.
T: 6:47
